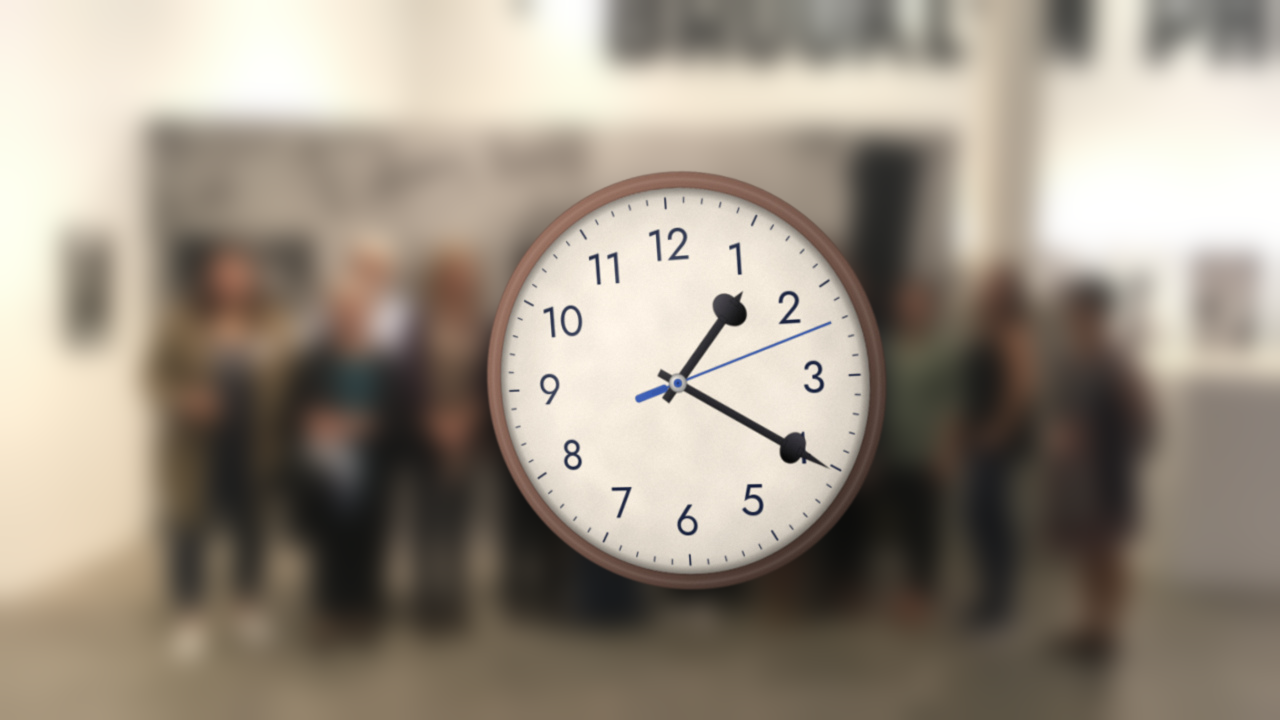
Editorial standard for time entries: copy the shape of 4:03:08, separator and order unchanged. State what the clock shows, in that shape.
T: 1:20:12
